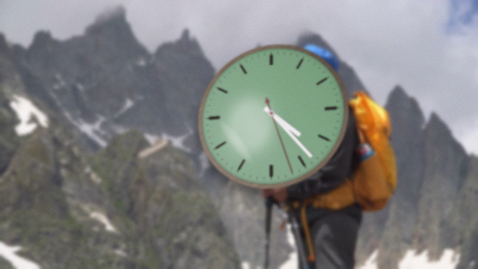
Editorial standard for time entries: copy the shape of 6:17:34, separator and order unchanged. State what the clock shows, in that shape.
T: 4:23:27
